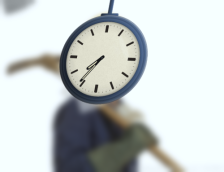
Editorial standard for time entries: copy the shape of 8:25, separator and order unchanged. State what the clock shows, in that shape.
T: 7:36
